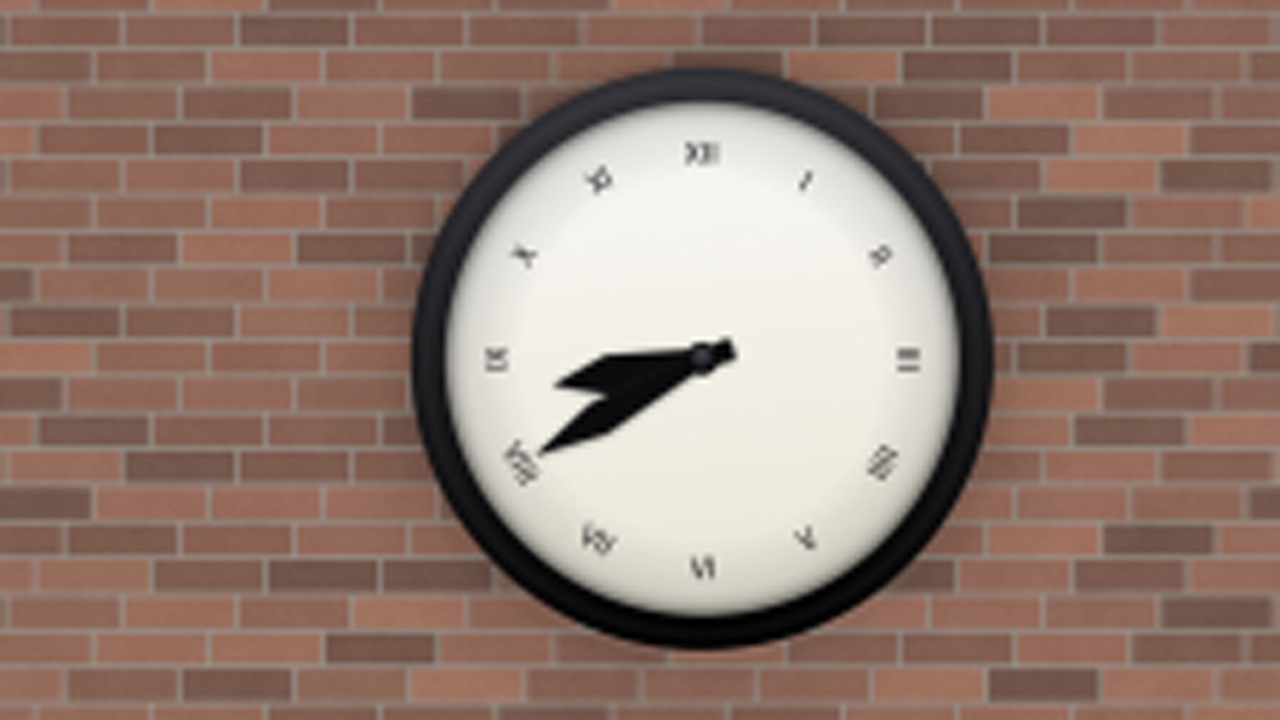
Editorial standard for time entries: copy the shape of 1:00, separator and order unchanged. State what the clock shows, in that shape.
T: 8:40
